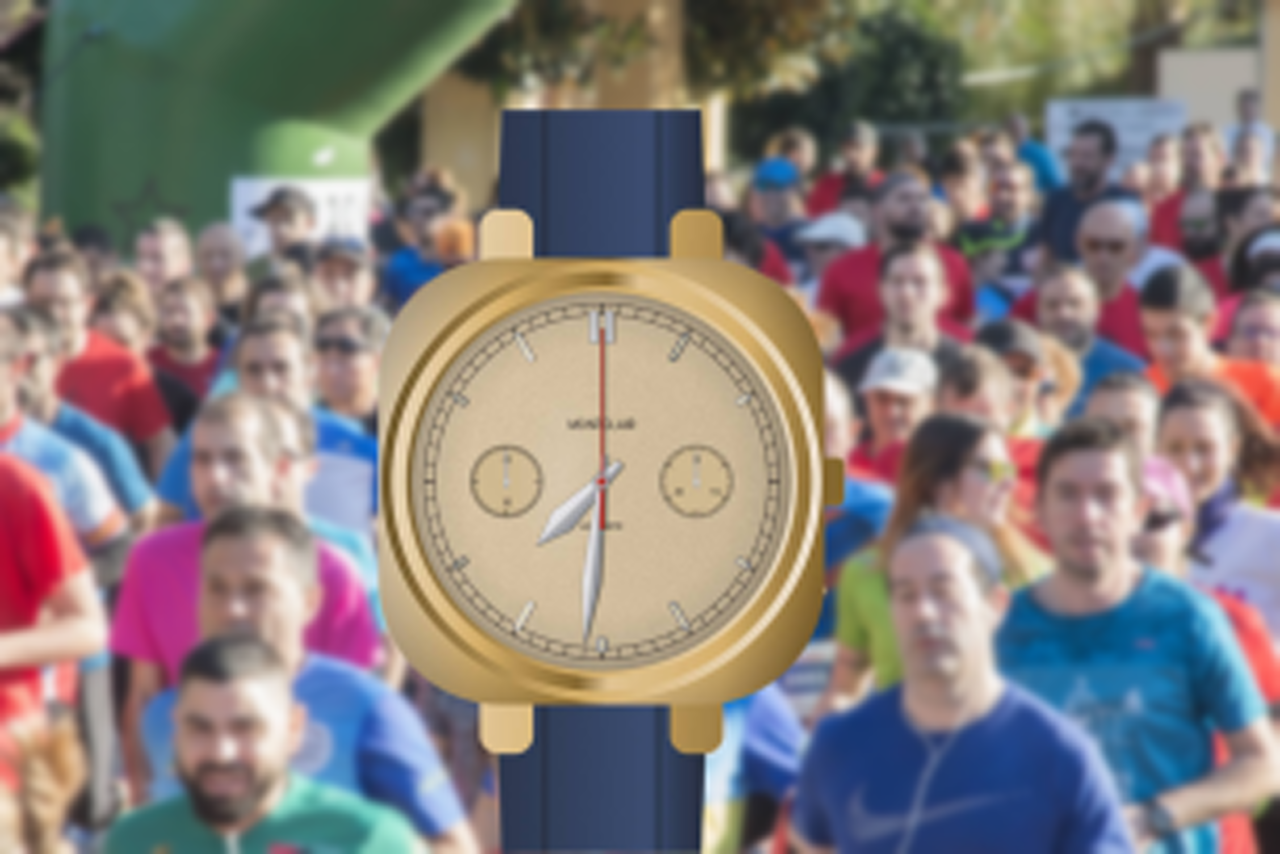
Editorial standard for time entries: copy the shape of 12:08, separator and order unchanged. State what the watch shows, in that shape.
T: 7:31
